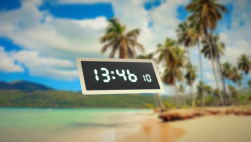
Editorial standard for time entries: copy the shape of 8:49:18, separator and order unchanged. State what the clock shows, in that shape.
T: 13:46:10
